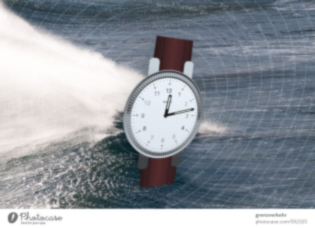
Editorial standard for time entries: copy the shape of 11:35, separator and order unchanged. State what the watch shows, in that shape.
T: 12:13
